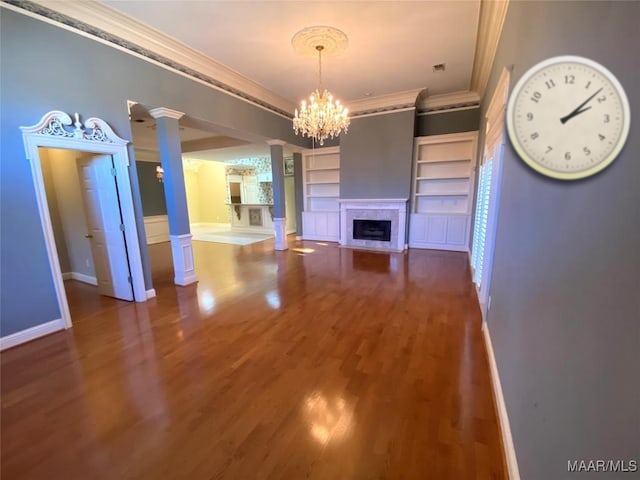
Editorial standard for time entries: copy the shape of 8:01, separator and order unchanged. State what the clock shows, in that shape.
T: 2:08
